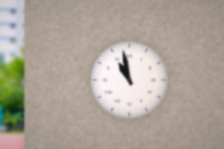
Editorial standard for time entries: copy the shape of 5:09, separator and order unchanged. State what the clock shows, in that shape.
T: 10:58
